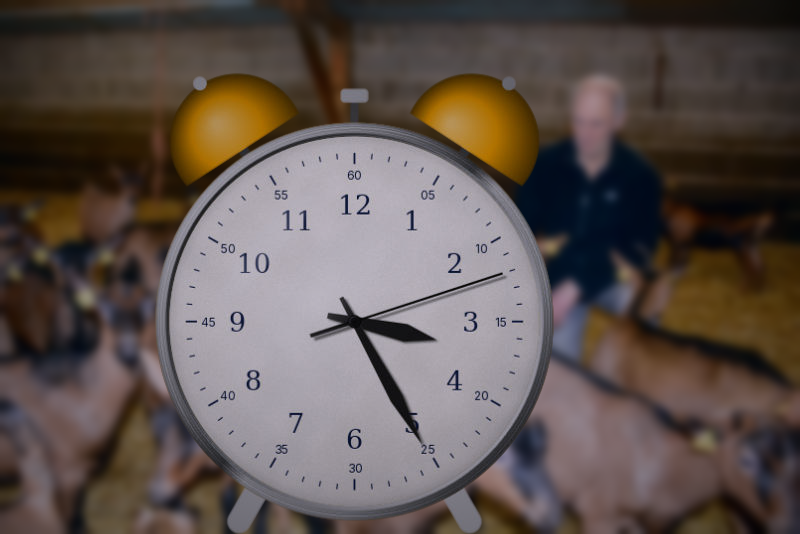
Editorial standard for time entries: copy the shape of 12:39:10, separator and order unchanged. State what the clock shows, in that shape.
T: 3:25:12
